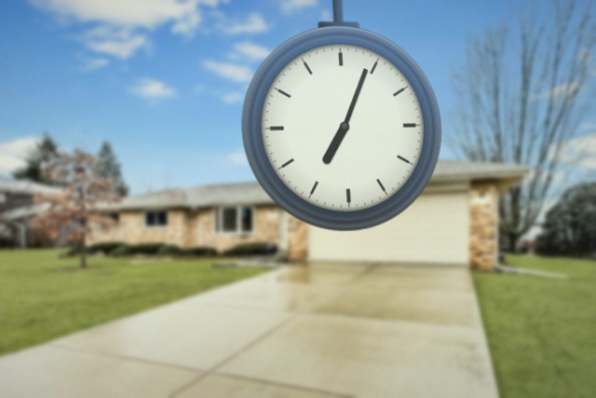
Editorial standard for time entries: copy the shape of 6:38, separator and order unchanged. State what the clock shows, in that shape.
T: 7:04
